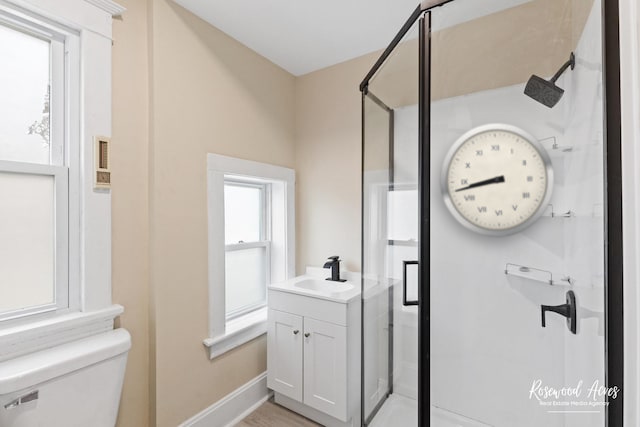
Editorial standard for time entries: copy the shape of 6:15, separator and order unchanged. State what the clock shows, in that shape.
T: 8:43
